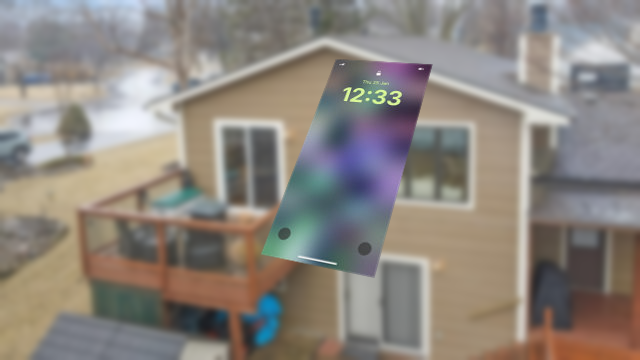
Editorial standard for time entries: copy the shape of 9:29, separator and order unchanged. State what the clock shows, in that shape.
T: 12:33
